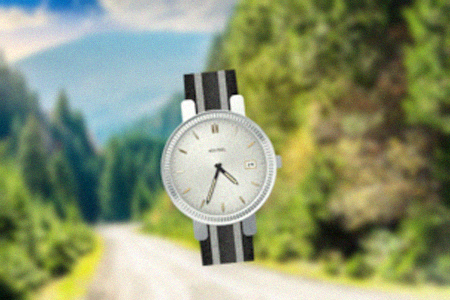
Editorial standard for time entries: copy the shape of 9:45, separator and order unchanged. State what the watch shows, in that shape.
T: 4:34
